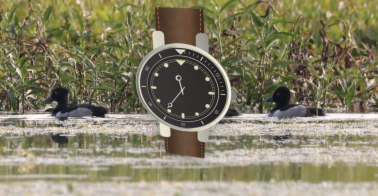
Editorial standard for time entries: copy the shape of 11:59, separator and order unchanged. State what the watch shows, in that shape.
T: 11:36
